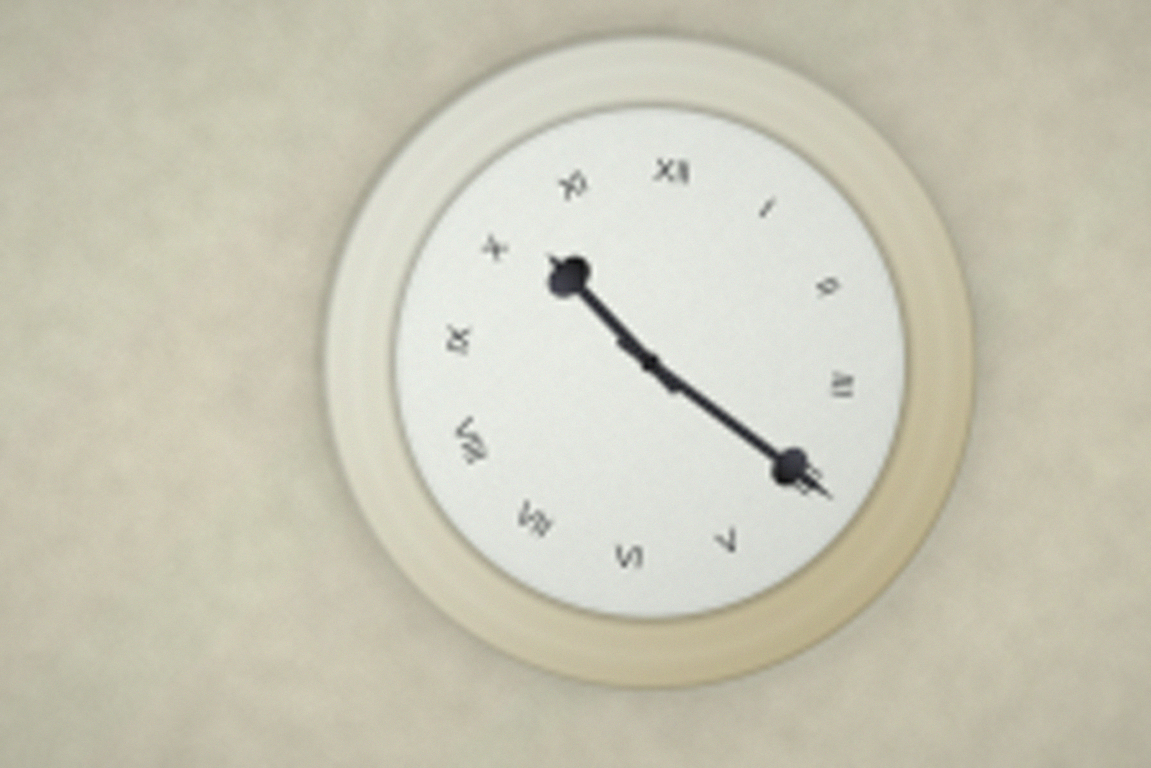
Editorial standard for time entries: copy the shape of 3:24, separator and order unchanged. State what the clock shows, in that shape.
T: 10:20
